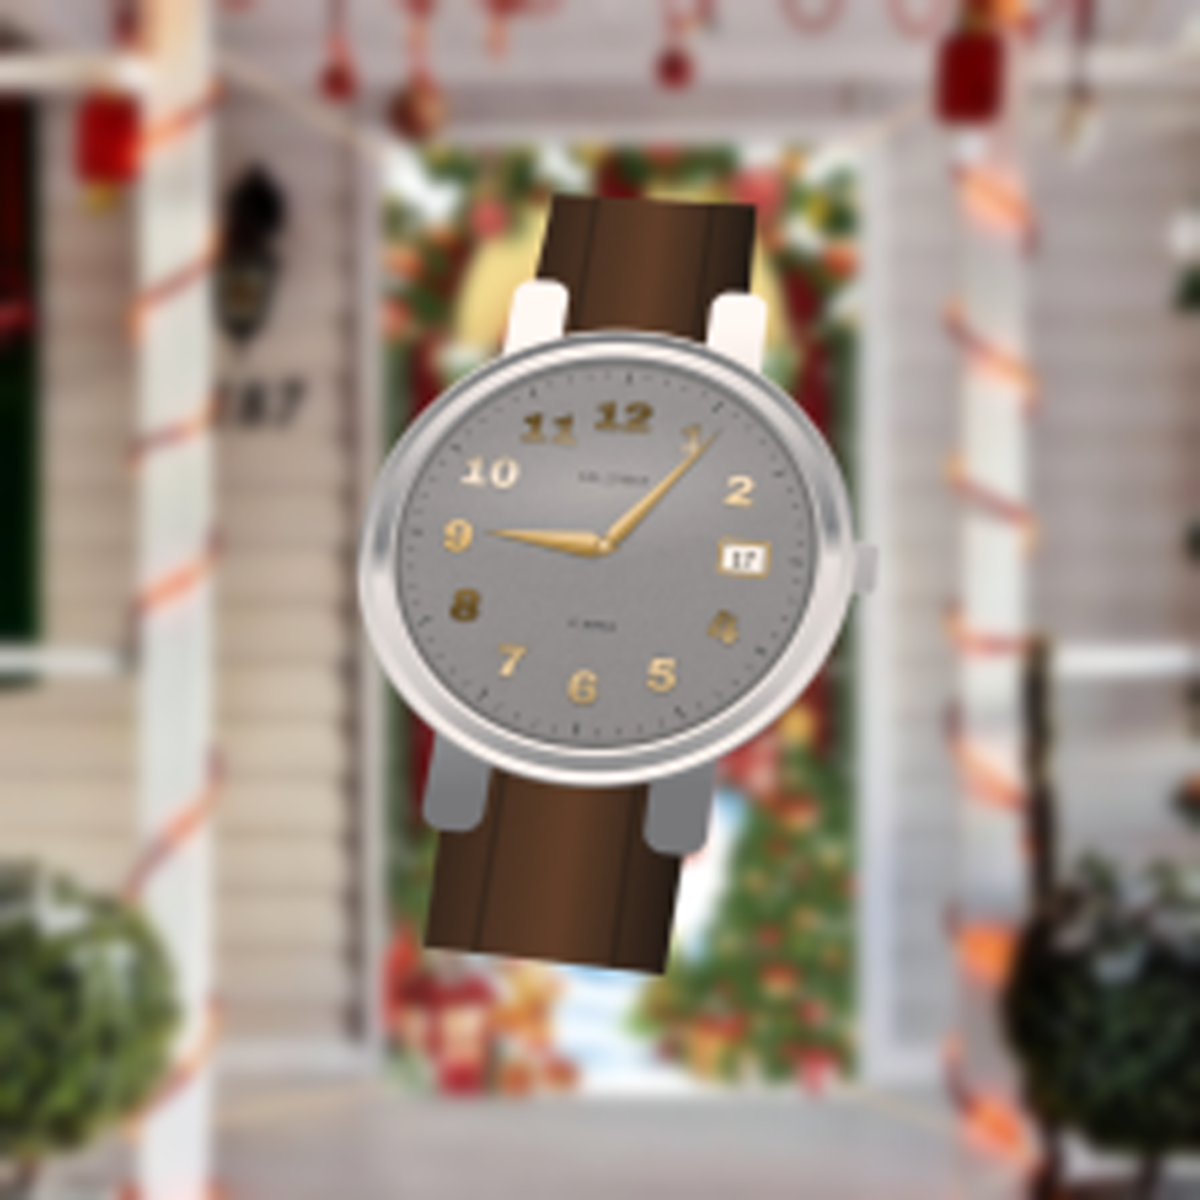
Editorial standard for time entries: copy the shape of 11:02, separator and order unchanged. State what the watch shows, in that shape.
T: 9:06
